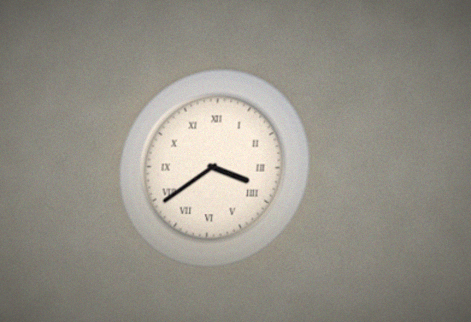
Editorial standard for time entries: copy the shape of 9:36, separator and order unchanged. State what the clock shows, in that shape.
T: 3:39
